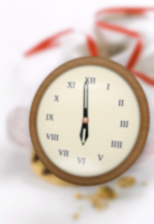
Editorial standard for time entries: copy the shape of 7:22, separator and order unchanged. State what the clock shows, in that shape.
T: 5:59
